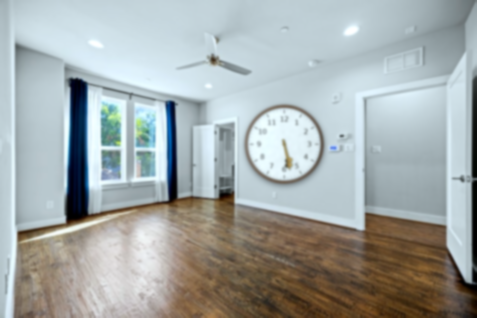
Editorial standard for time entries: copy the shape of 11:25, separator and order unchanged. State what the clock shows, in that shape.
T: 5:28
